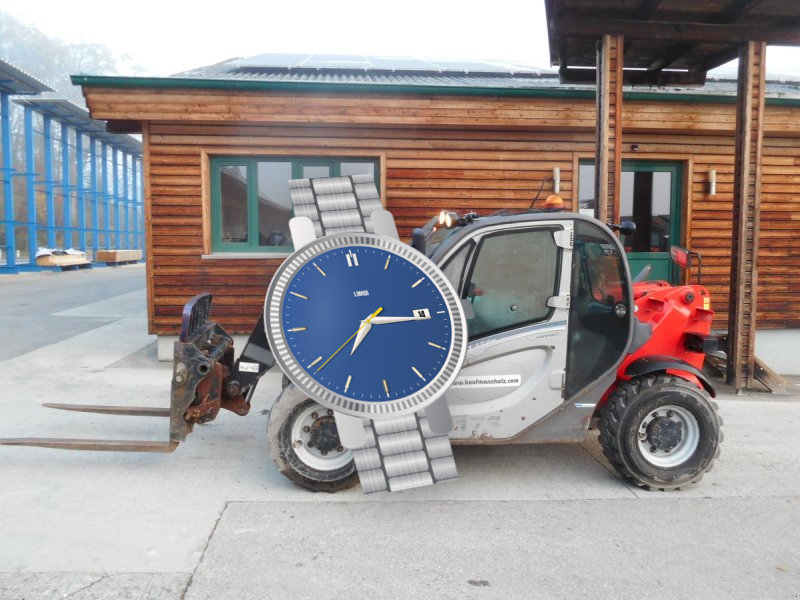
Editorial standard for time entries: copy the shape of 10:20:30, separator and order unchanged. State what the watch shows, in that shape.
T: 7:15:39
